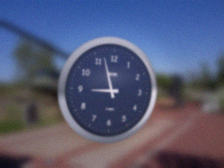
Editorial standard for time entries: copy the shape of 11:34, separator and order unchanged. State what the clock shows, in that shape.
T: 8:57
